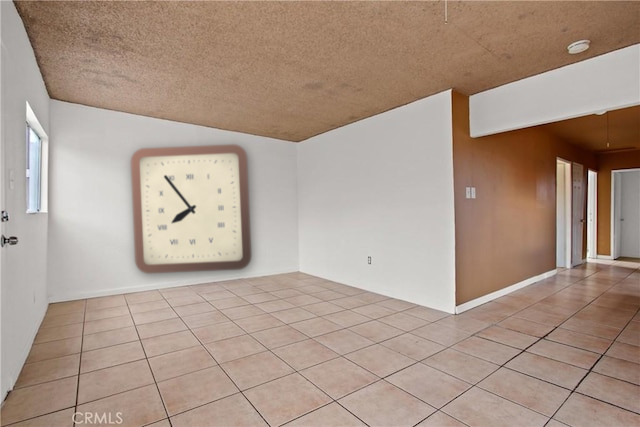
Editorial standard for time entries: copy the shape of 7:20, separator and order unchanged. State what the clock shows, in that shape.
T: 7:54
